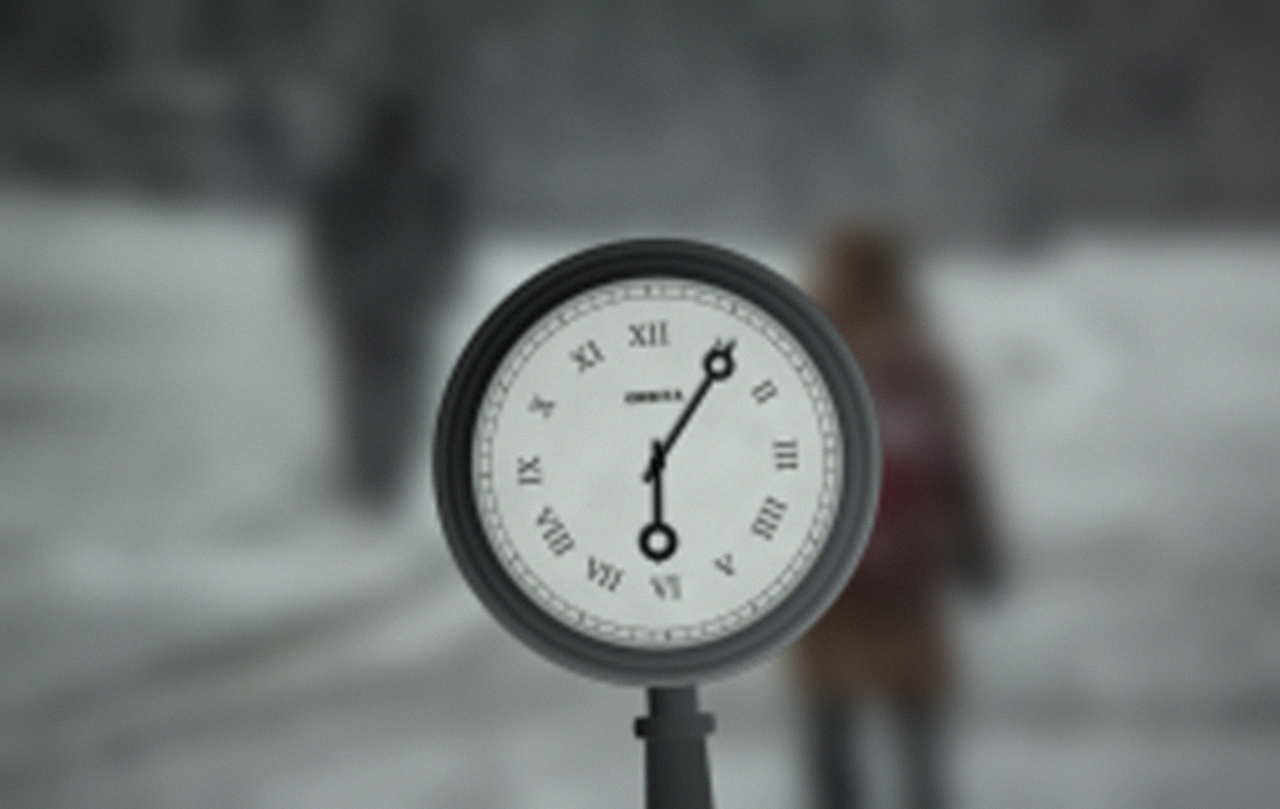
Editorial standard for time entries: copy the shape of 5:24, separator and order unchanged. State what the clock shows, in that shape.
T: 6:06
